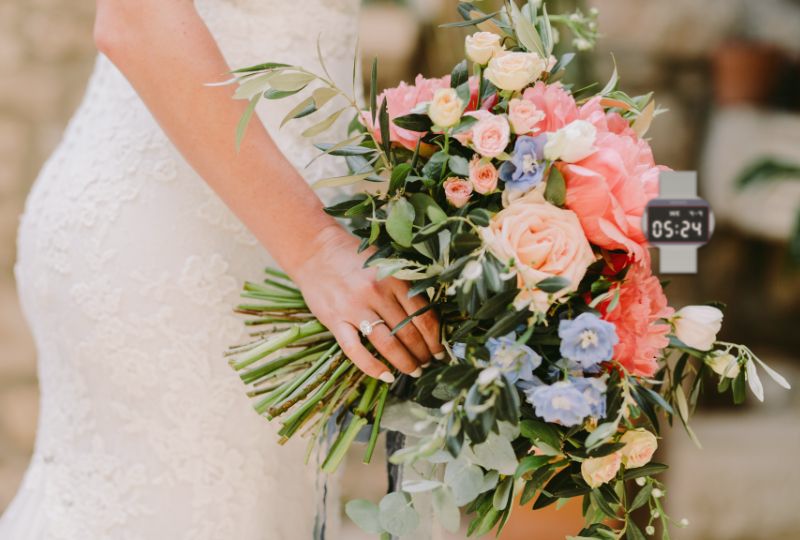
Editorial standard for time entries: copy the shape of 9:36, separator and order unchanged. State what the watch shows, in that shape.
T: 5:24
